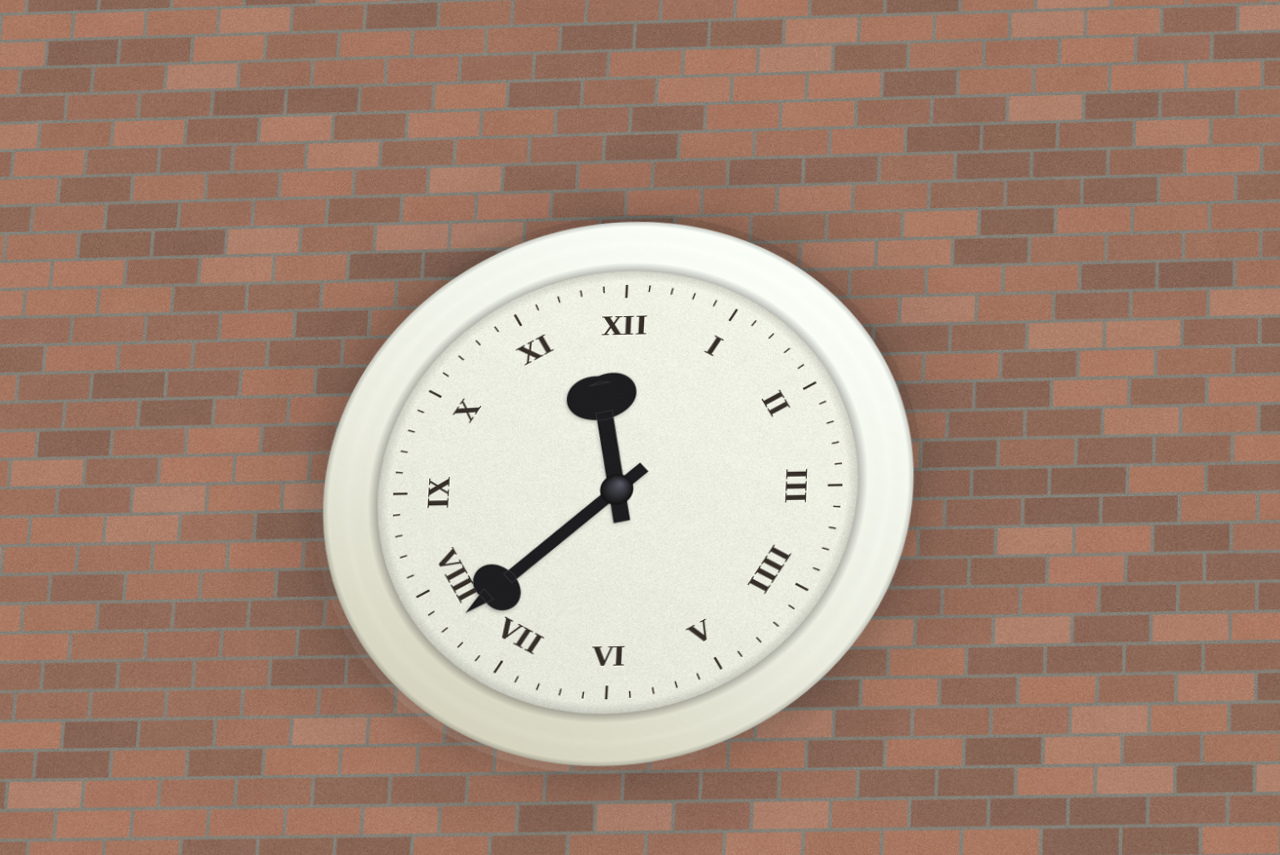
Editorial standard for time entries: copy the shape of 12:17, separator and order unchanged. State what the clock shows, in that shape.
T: 11:38
